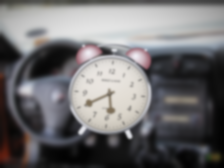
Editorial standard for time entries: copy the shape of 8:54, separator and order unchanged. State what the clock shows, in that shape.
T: 5:40
